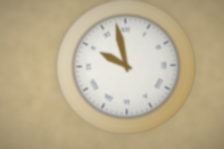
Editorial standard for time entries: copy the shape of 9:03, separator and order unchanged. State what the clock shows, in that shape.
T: 9:58
